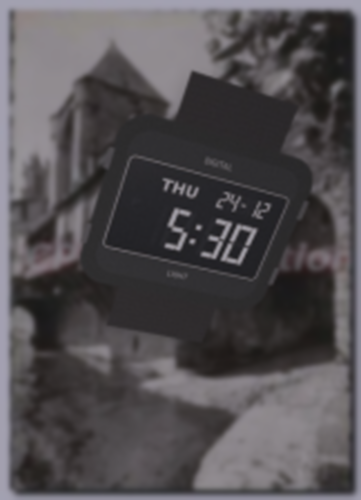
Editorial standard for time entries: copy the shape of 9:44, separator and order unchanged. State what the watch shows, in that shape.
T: 5:30
